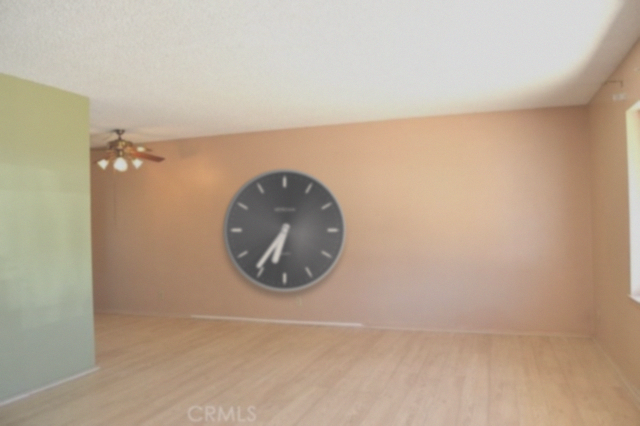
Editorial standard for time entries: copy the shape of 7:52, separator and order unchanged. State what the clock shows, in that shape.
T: 6:36
